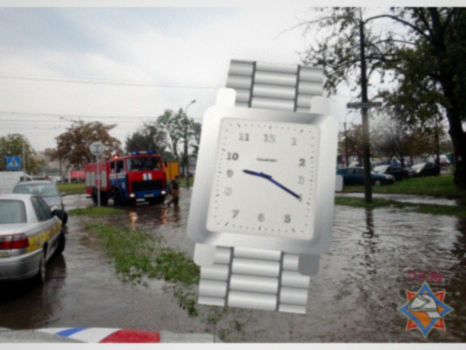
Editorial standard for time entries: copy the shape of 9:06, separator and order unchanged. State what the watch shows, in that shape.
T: 9:20
